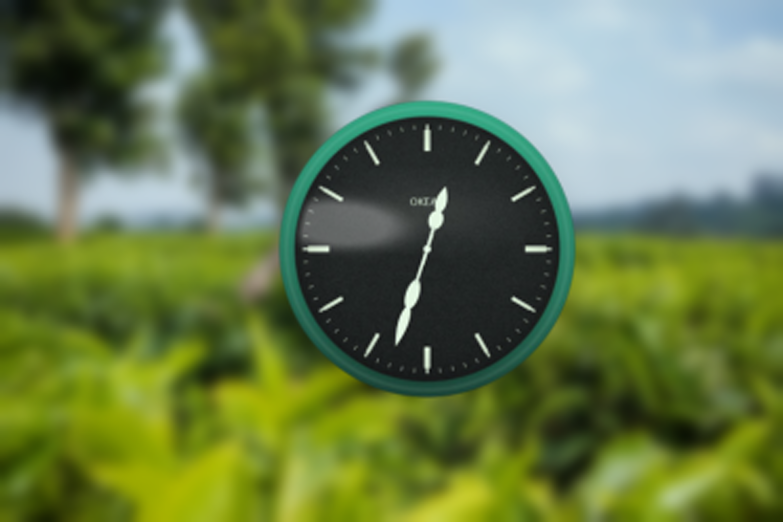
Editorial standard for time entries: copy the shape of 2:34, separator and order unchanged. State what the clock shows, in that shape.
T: 12:33
